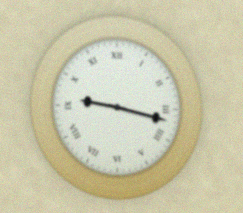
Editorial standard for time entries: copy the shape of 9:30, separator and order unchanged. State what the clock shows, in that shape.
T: 9:17
